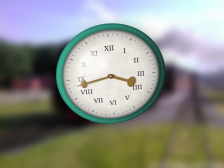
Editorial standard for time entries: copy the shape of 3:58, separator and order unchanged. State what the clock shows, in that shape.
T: 3:43
